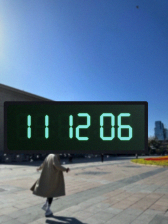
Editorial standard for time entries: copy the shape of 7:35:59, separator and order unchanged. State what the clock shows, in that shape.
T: 11:12:06
